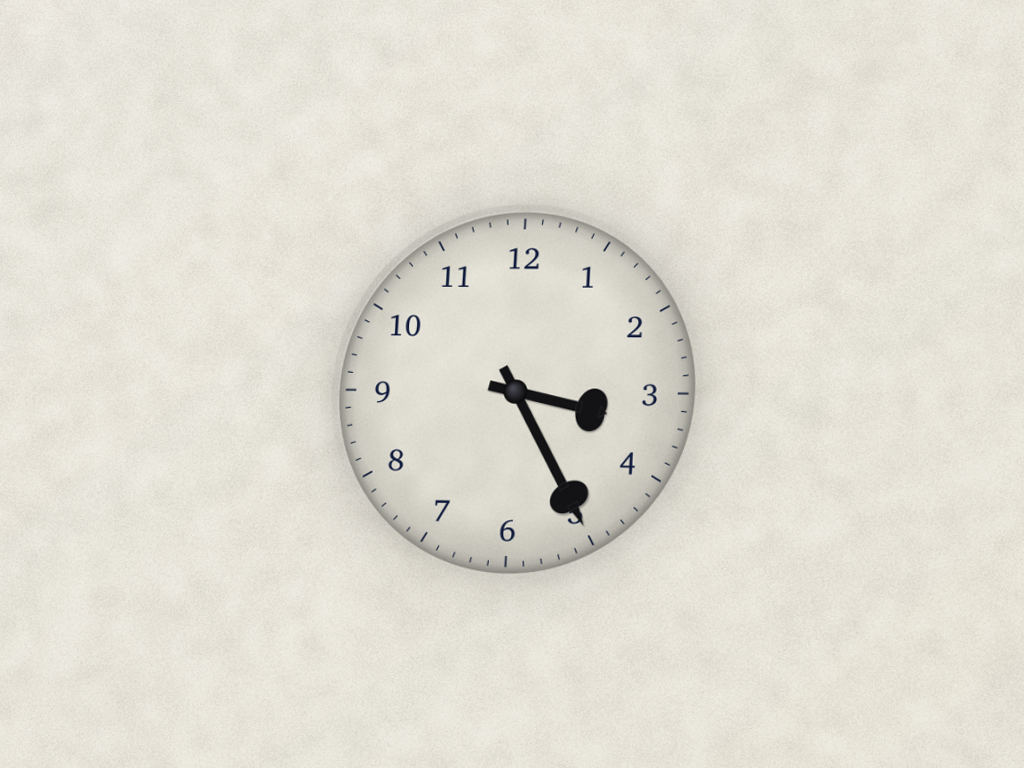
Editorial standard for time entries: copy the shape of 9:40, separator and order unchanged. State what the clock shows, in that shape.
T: 3:25
